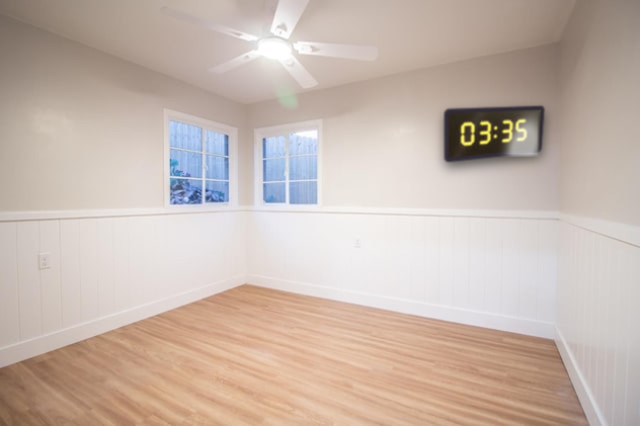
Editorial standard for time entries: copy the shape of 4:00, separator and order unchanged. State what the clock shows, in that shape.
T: 3:35
